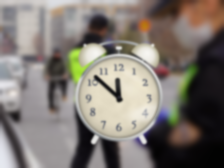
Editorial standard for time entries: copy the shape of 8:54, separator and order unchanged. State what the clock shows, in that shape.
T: 11:52
